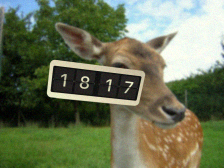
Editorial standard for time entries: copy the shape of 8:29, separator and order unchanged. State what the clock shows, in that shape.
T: 18:17
